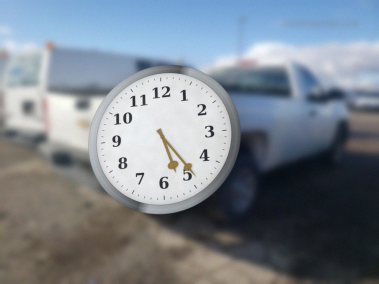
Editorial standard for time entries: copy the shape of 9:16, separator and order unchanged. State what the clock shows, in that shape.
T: 5:24
